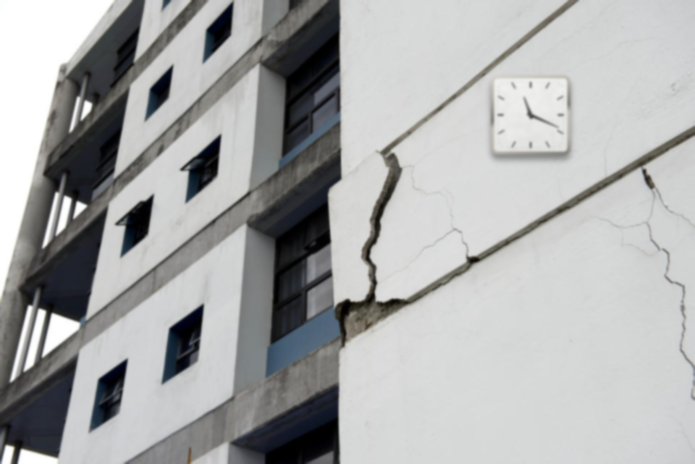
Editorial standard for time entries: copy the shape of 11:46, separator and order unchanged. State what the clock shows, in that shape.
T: 11:19
